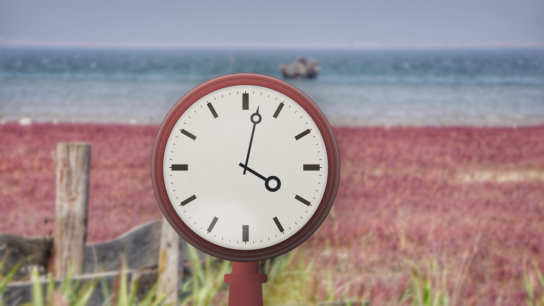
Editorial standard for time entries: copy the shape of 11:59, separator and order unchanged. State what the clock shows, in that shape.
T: 4:02
